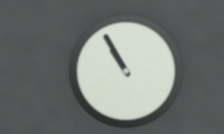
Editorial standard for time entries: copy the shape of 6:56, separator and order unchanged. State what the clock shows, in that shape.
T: 10:55
